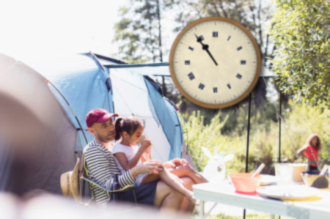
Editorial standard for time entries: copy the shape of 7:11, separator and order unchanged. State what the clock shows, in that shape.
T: 10:54
